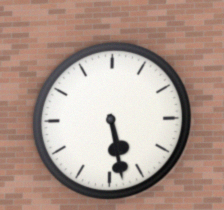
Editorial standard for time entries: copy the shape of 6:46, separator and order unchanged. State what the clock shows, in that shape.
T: 5:28
